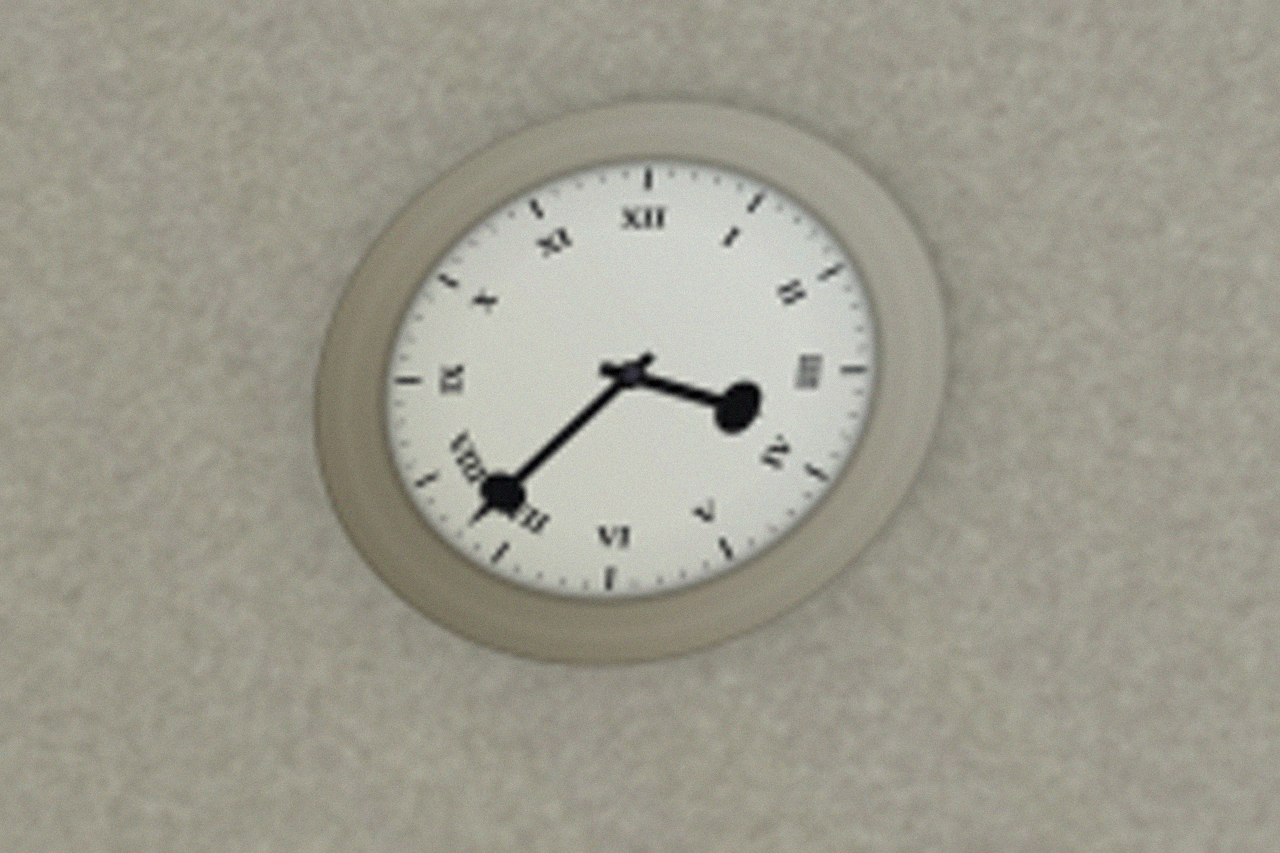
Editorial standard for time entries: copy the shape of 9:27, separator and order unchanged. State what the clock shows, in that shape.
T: 3:37
